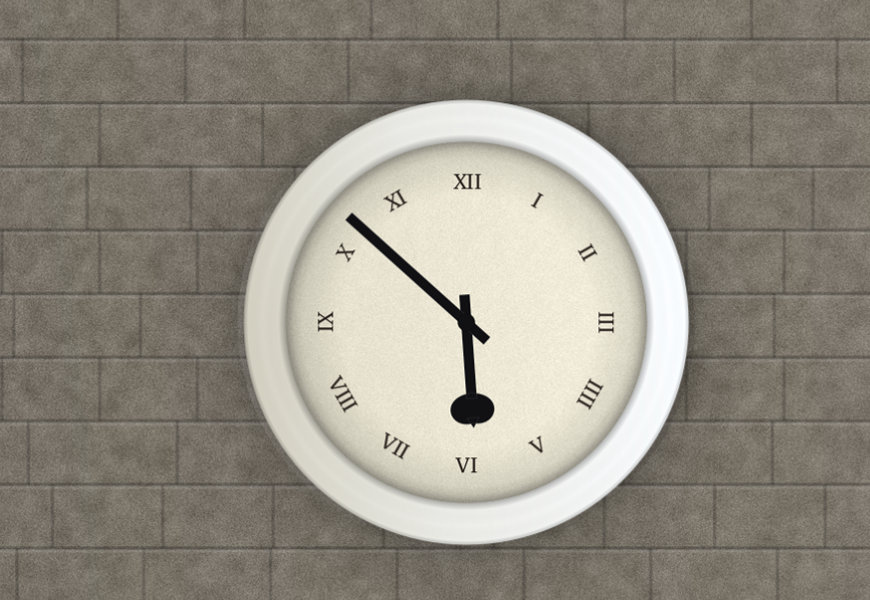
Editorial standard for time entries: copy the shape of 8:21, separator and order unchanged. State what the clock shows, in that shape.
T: 5:52
